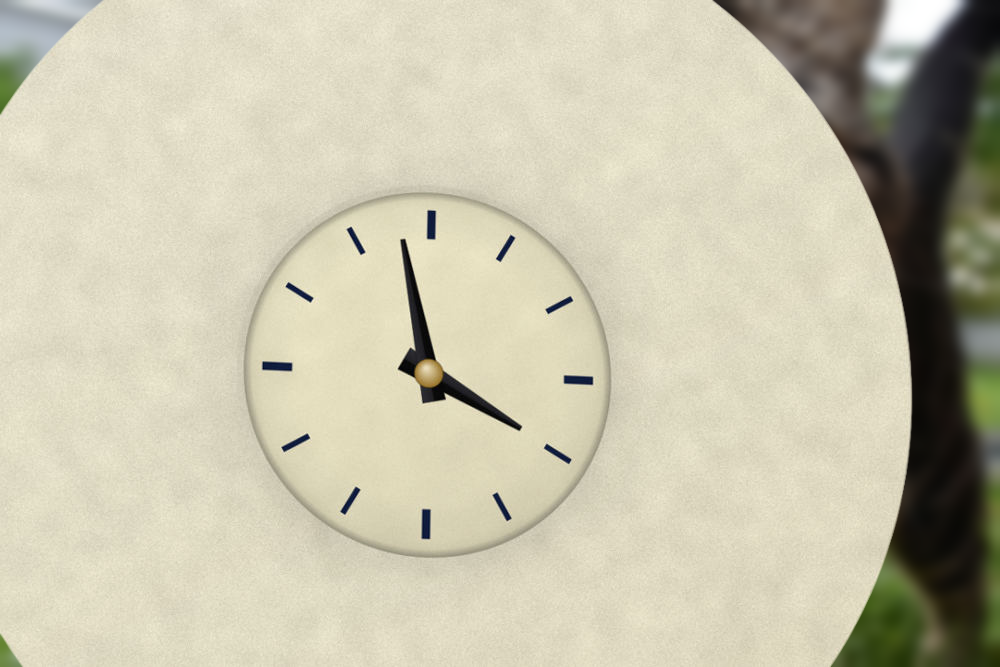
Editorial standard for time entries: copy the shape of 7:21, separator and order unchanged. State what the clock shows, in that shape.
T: 3:58
